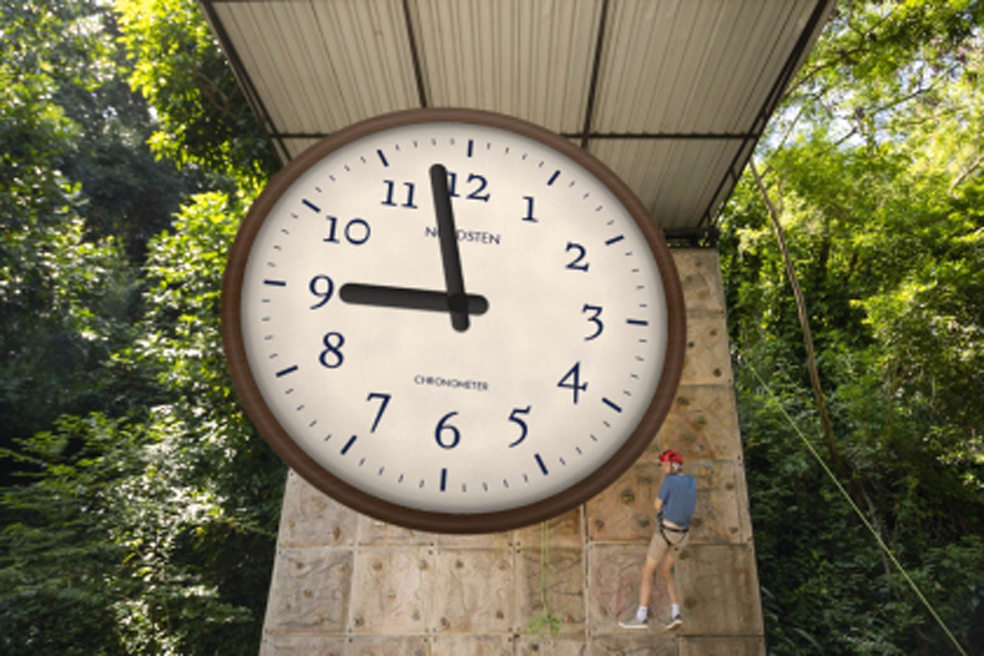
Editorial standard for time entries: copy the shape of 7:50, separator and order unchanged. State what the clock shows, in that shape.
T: 8:58
